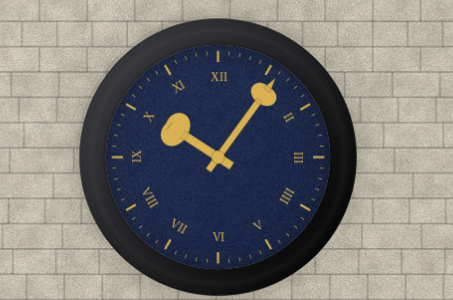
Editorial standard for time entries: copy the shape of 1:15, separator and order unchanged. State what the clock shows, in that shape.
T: 10:06
